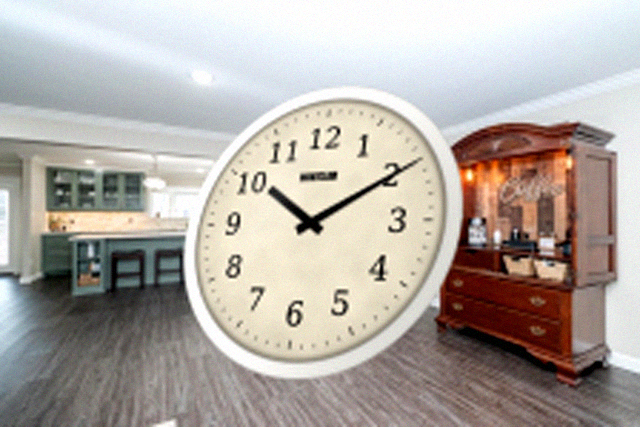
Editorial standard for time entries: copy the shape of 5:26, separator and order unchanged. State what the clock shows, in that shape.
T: 10:10
